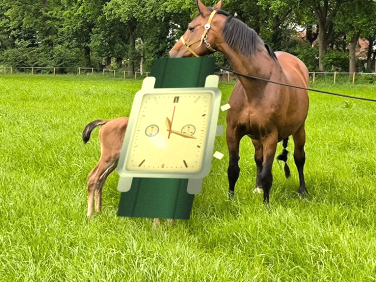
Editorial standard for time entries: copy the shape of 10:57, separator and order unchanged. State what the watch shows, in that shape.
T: 11:18
